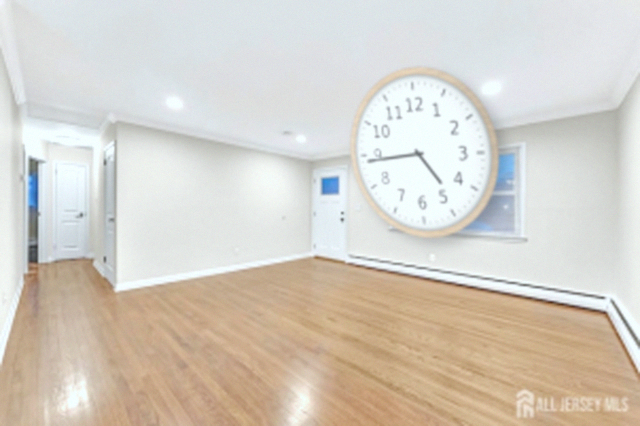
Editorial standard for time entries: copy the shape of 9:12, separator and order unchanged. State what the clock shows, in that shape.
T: 4:44
